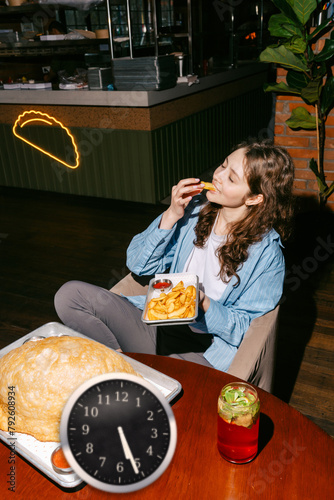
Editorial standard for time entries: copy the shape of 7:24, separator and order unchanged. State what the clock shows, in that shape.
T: 5:26
